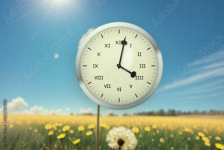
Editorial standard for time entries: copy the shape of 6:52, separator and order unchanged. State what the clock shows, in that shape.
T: 4:02
